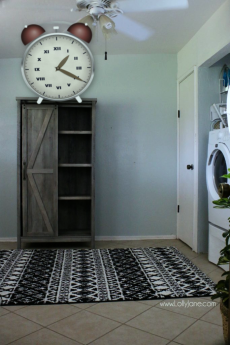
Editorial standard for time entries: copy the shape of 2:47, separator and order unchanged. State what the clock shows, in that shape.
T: 1:20
